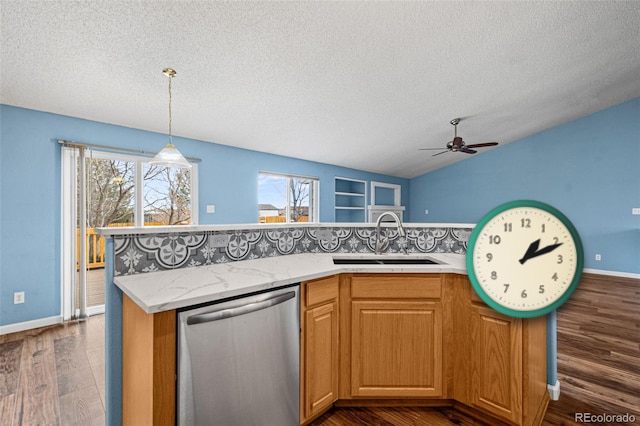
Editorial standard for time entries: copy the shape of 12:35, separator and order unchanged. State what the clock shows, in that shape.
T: 1:11
